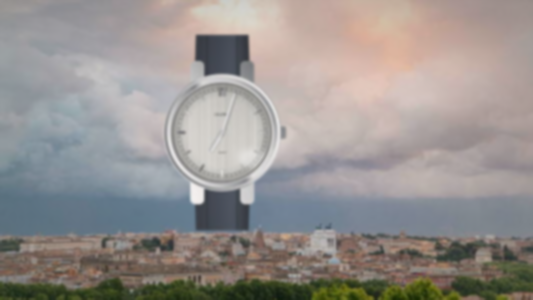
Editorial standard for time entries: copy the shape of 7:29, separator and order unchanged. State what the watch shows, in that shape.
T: 7:03
